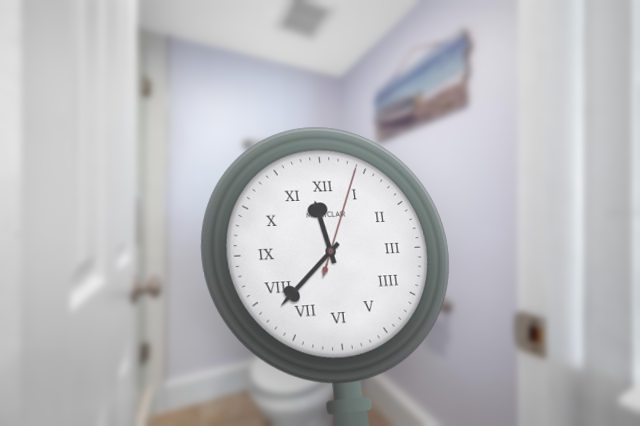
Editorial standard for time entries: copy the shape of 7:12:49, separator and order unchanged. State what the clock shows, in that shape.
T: 11:38:04
